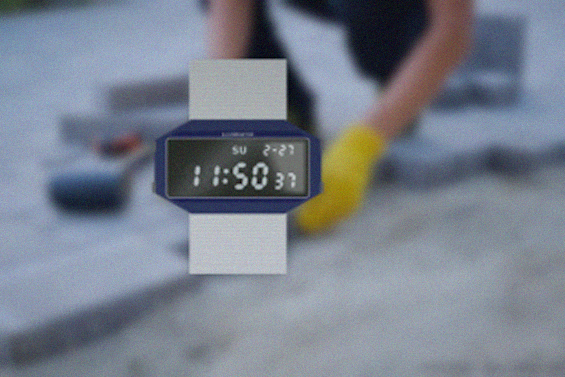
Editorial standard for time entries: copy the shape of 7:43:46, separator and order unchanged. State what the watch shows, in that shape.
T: 11:50:37
